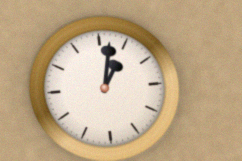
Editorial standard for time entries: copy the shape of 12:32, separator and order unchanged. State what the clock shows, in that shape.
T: 1:02
